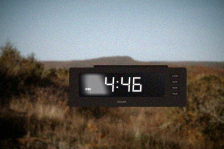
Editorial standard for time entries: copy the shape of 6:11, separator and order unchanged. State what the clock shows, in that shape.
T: 4:46
